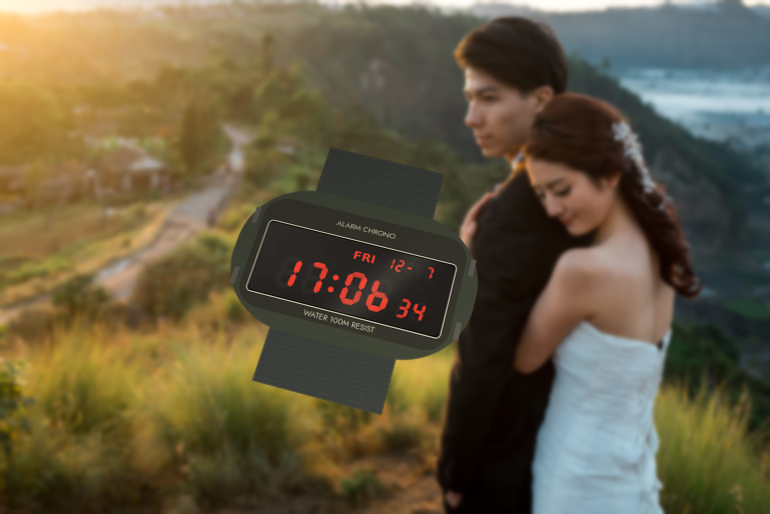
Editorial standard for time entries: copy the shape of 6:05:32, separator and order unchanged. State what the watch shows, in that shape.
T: 17:06:34
